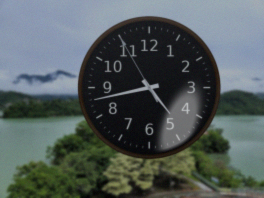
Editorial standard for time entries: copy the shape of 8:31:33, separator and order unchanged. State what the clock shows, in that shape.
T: 4:42:55
